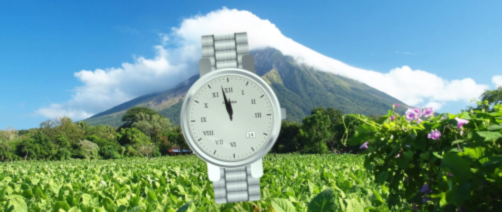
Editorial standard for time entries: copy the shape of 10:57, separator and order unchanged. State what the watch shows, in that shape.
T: 11:58
